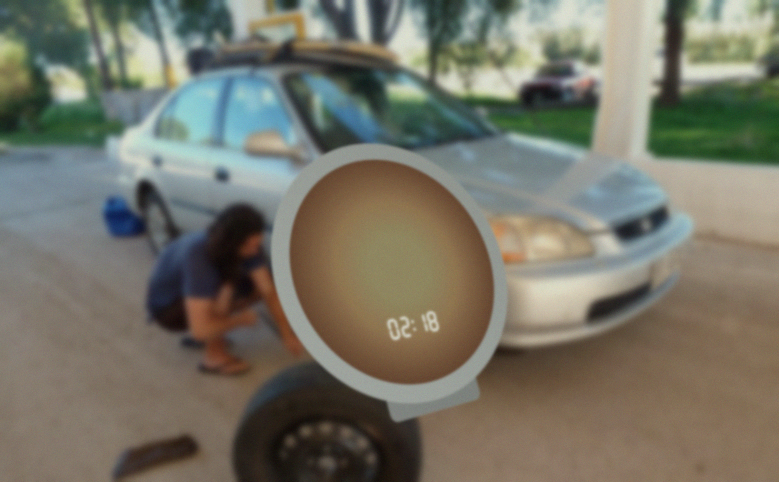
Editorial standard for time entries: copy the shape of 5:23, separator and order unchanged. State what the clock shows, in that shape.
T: 2:18
